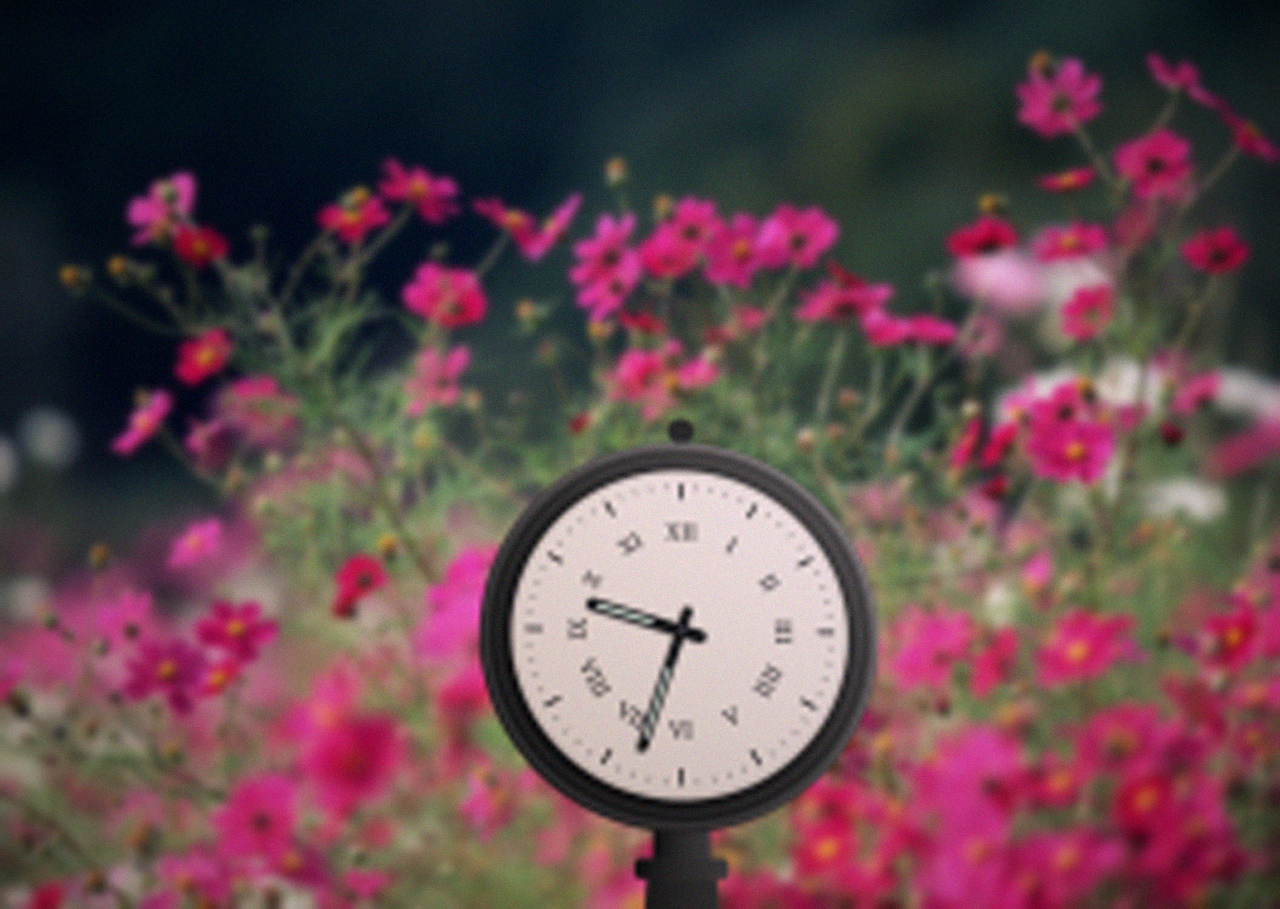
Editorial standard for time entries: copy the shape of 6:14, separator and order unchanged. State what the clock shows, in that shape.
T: 9:33
